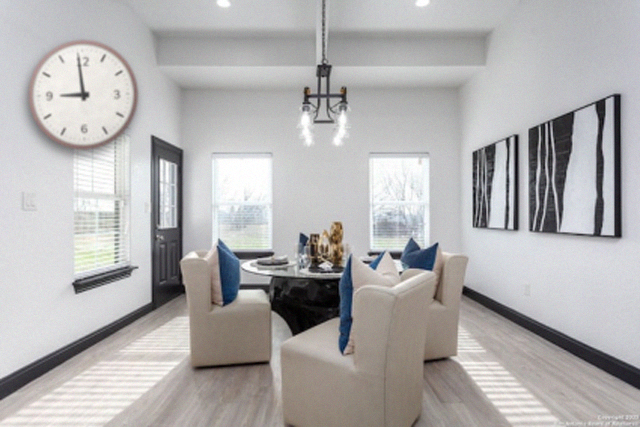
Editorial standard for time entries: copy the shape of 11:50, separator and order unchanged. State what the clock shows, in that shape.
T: 8:59
